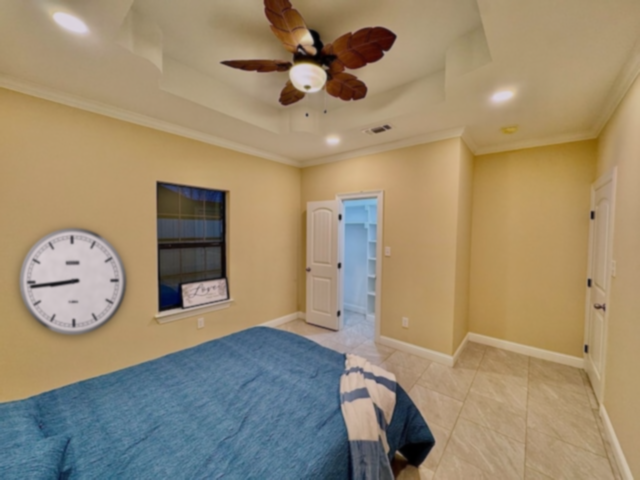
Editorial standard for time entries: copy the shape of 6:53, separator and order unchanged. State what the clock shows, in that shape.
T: 8:44
